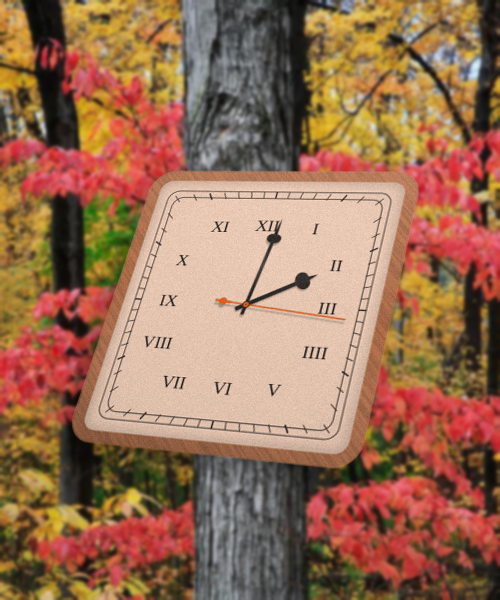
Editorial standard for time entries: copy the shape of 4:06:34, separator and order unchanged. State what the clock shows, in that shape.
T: 2:01:16
